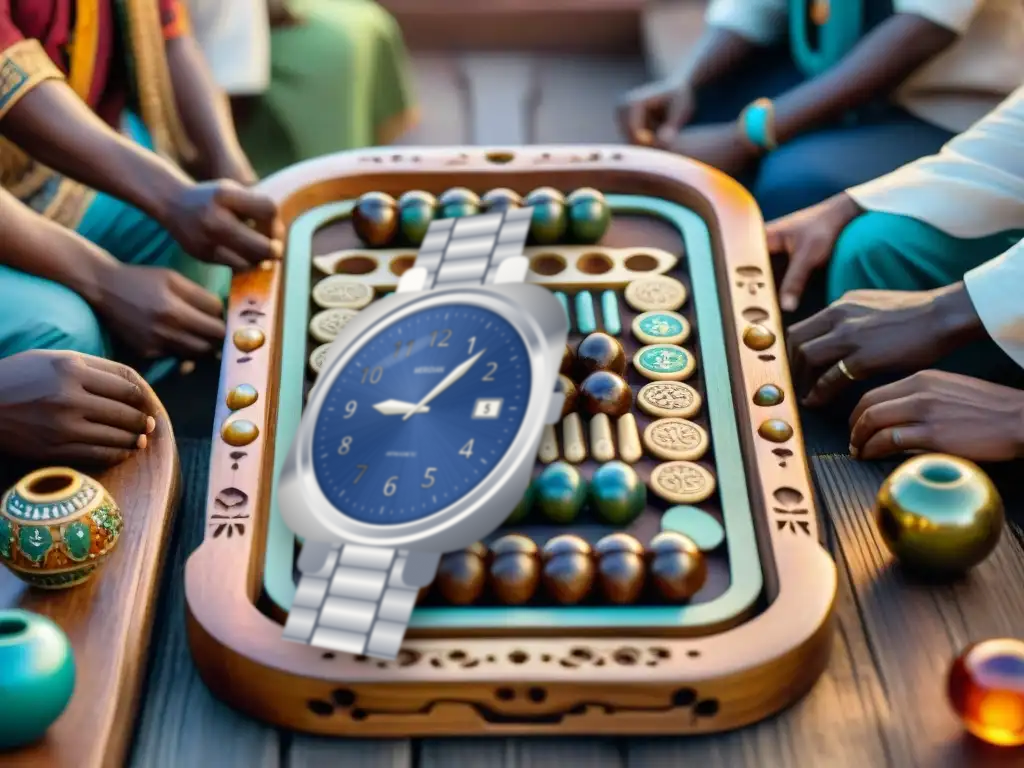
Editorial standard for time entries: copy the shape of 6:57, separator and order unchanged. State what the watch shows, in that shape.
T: 9:07
